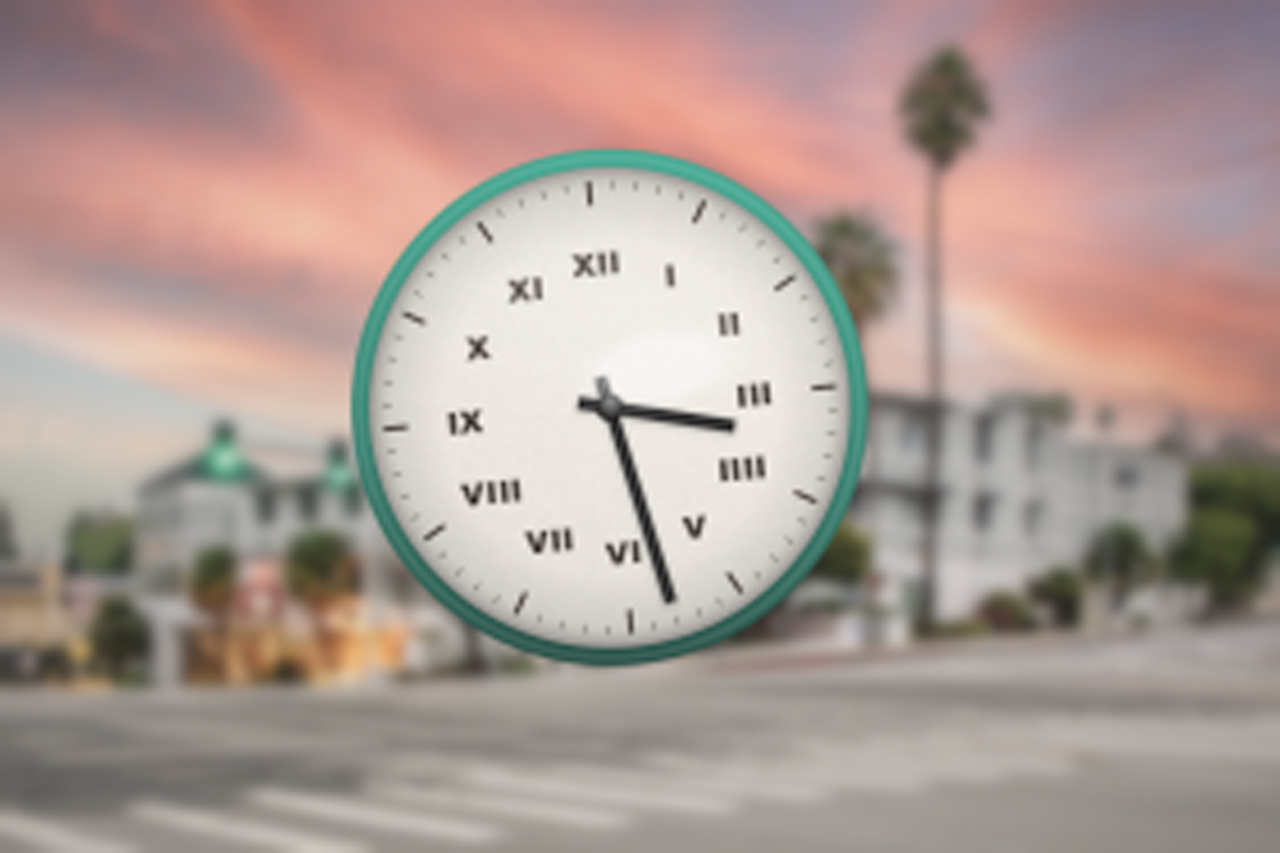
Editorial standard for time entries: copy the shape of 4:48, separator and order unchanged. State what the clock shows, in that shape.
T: 3:28
